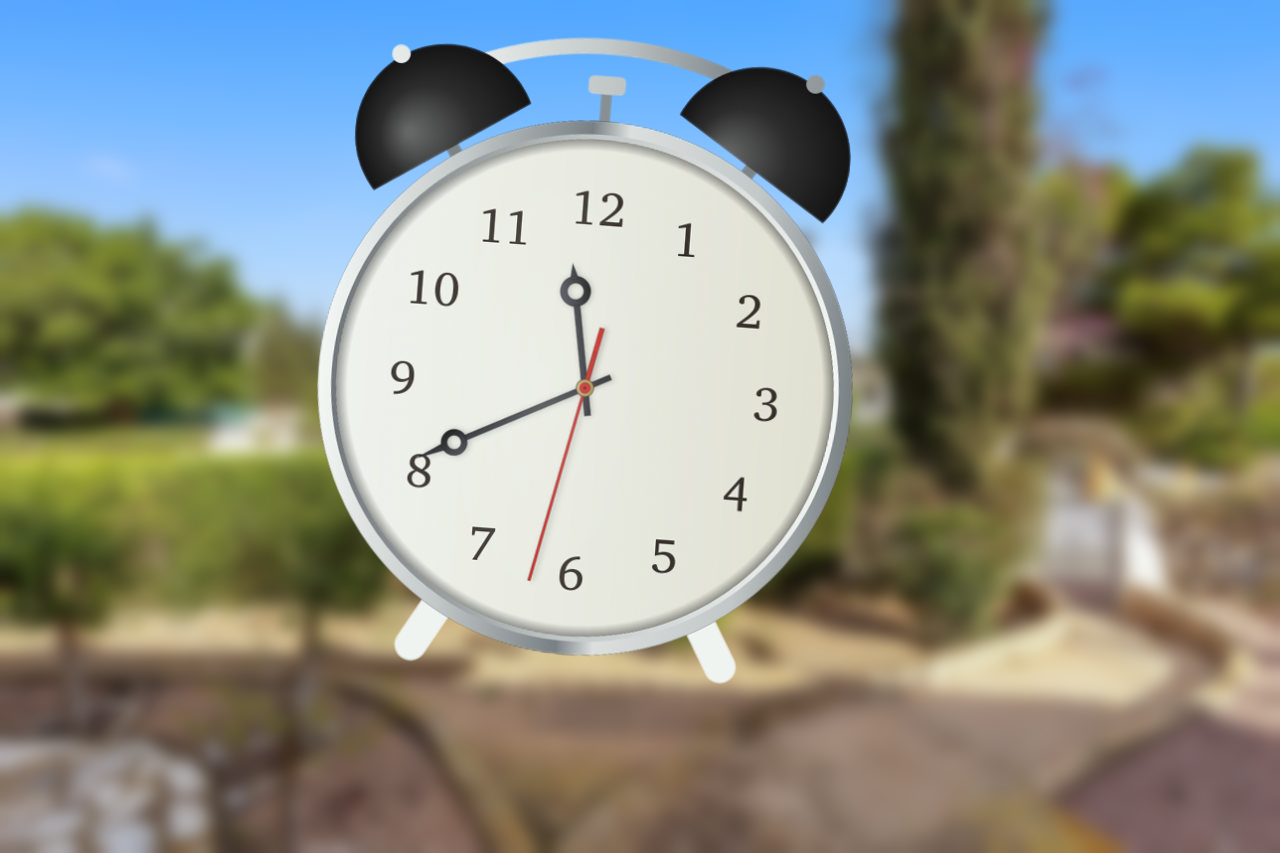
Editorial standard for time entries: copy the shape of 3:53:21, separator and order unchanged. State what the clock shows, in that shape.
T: 11:40:32
